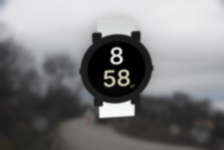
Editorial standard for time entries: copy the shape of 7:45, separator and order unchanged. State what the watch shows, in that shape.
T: 8:58
